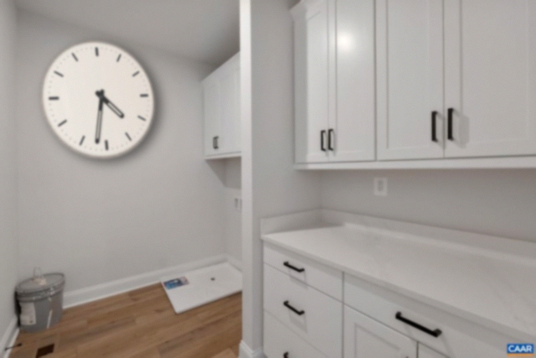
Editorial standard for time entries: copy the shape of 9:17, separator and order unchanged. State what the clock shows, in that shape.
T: 4:32
